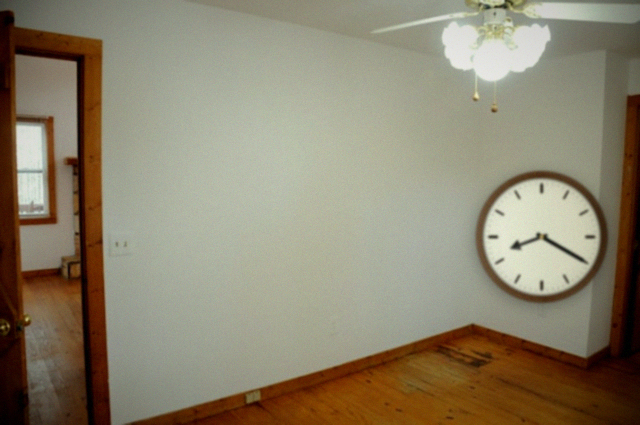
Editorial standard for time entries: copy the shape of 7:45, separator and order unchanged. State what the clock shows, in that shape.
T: 8:20
